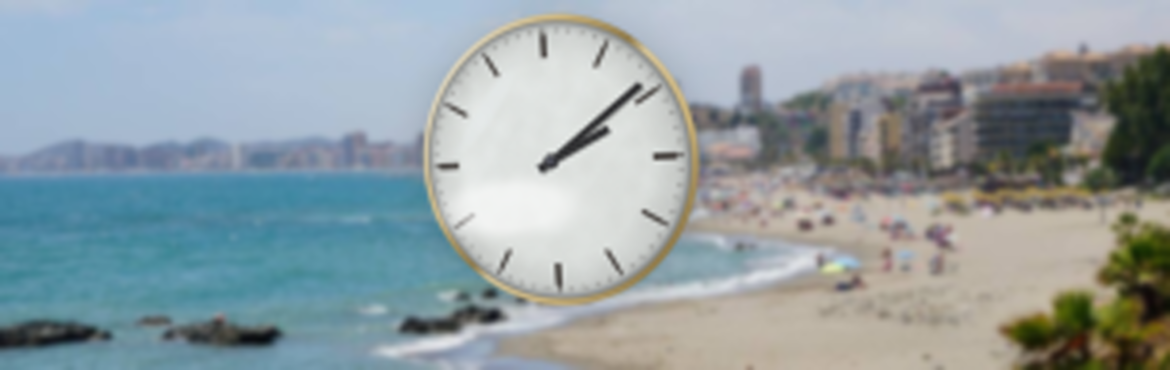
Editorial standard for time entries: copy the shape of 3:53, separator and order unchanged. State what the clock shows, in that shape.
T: 2:09
